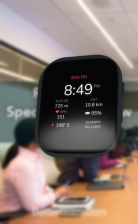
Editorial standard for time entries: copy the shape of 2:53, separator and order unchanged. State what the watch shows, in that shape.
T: 8:49
